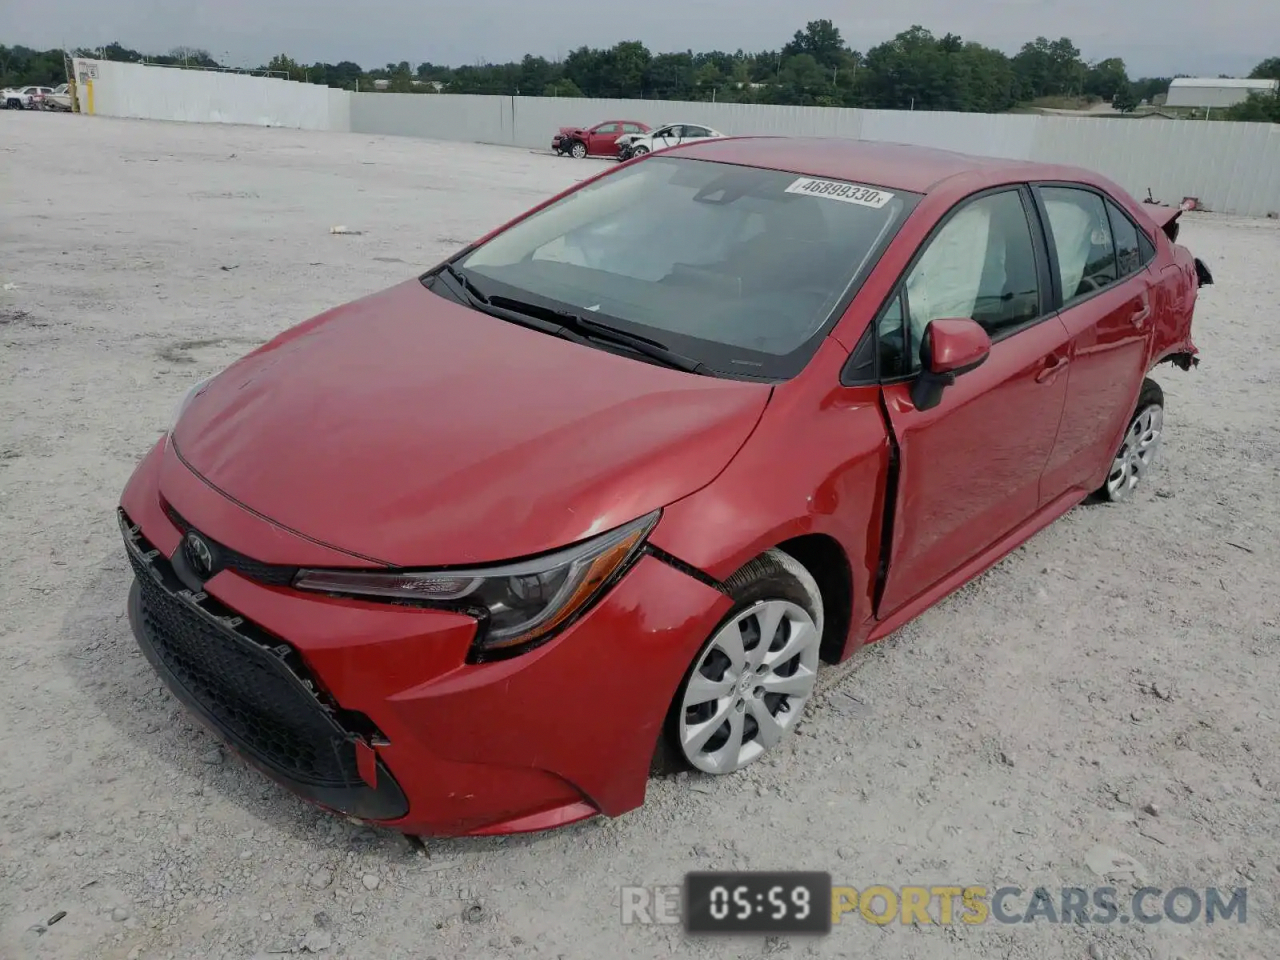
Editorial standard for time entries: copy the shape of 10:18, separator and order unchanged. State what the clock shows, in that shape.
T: 5:59
